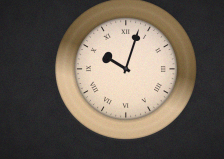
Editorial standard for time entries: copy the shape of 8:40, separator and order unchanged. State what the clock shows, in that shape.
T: 10:03
